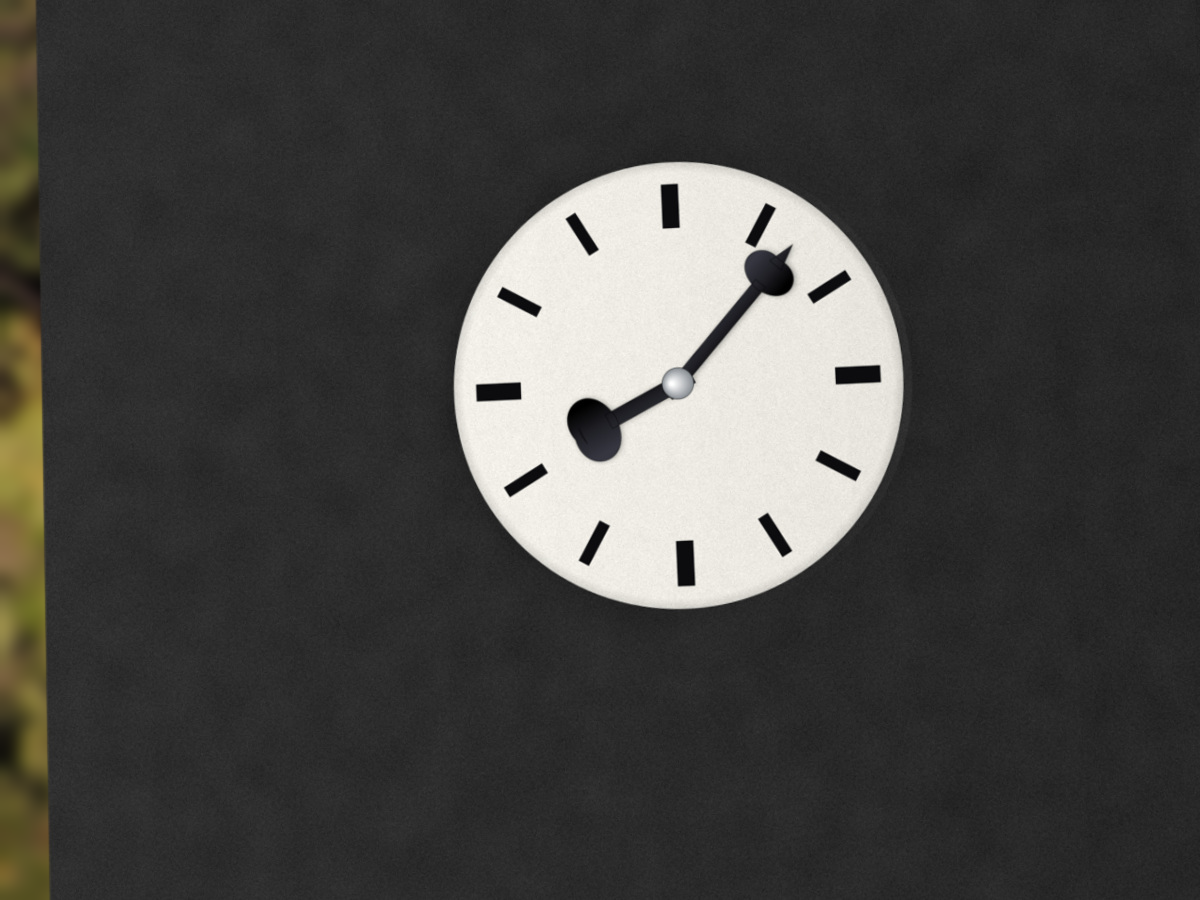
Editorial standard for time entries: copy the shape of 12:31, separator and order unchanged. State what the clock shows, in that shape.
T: 8:07
